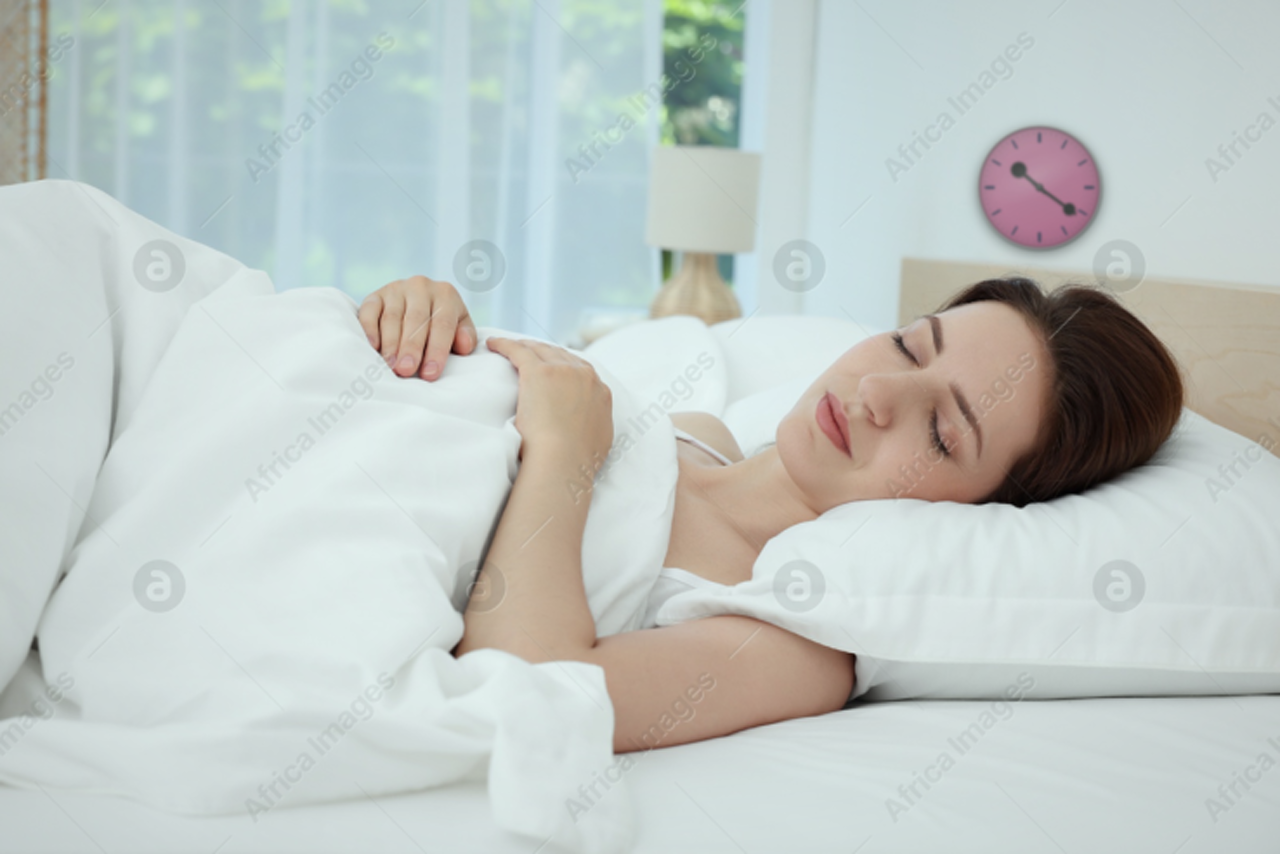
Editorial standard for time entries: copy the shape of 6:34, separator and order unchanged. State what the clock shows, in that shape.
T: 10:21
